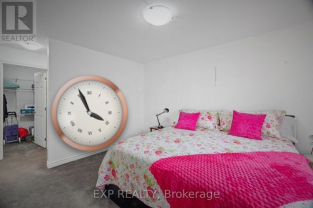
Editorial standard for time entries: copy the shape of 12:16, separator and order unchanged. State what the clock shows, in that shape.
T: 3:56
